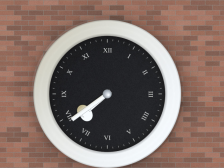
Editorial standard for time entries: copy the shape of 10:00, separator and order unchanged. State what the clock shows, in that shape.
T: 7:39
